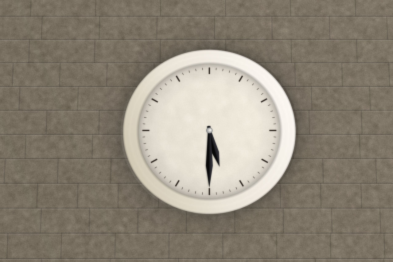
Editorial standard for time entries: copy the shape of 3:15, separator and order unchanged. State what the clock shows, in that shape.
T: 5:30
